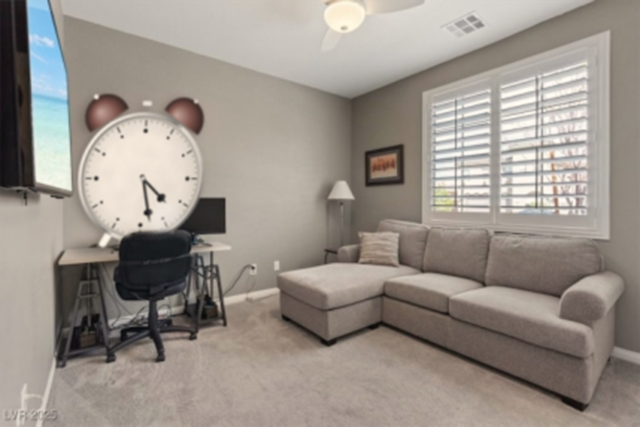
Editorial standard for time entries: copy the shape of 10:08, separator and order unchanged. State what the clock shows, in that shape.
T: 4:28
